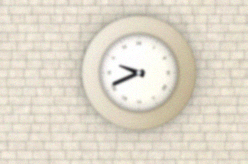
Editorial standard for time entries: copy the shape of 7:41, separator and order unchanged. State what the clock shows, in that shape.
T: 9:41
